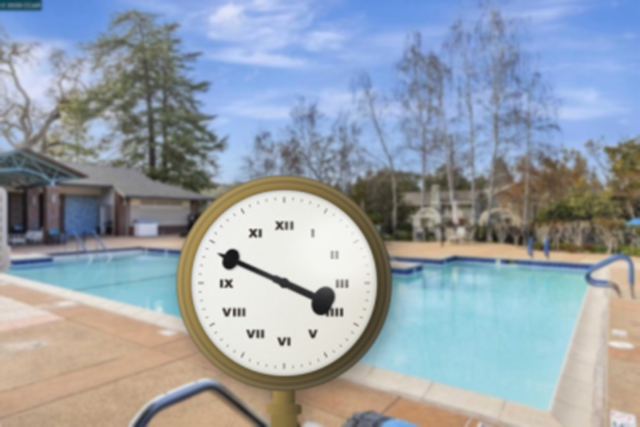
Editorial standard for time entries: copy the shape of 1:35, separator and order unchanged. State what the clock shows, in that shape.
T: 3:49
